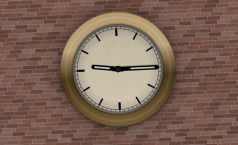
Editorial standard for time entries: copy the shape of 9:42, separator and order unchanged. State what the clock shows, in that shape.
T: 9:15
